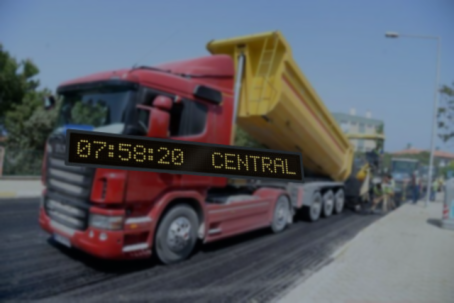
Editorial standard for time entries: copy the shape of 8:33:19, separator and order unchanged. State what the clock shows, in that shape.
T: 7:58:20
